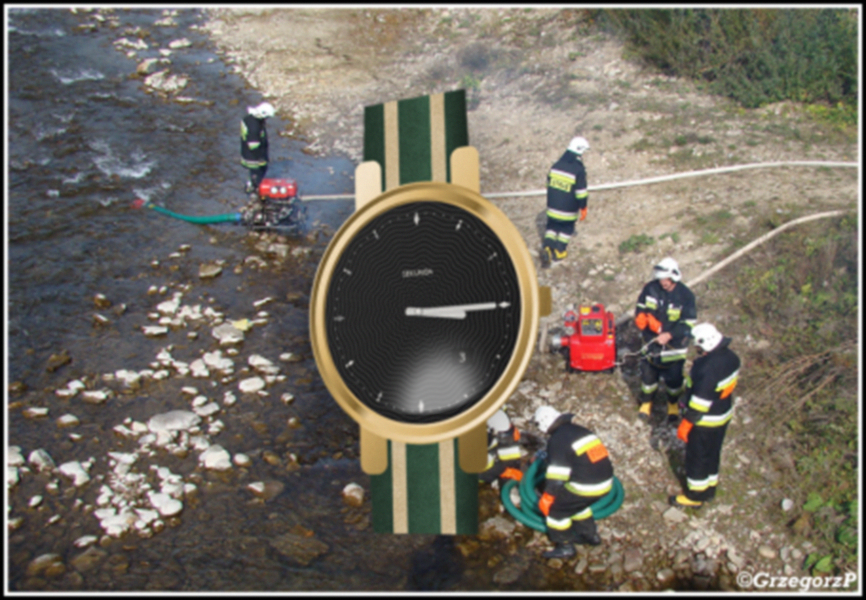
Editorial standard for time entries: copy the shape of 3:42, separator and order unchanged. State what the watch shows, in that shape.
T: 3:15
